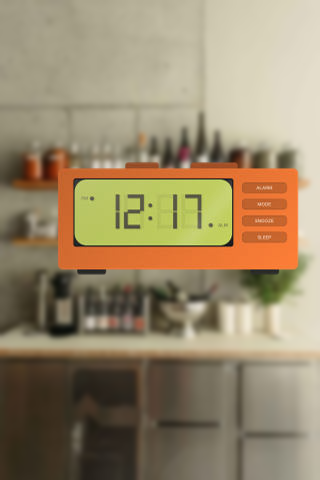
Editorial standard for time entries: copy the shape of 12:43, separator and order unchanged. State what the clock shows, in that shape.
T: 12:17
